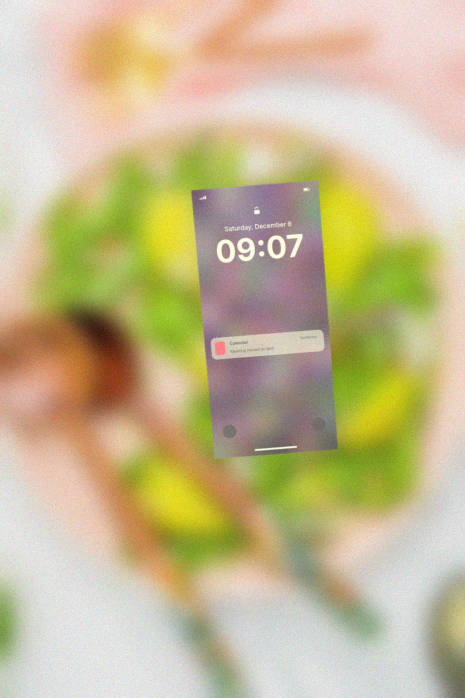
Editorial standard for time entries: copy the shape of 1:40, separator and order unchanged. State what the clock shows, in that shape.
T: 9:07
